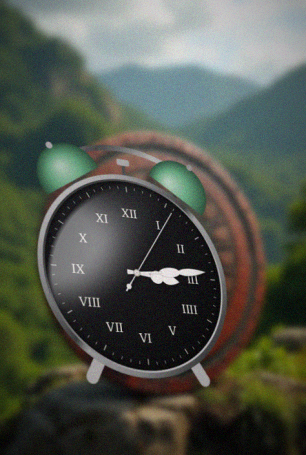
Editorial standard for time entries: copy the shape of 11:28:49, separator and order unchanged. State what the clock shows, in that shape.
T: 3:14:06
